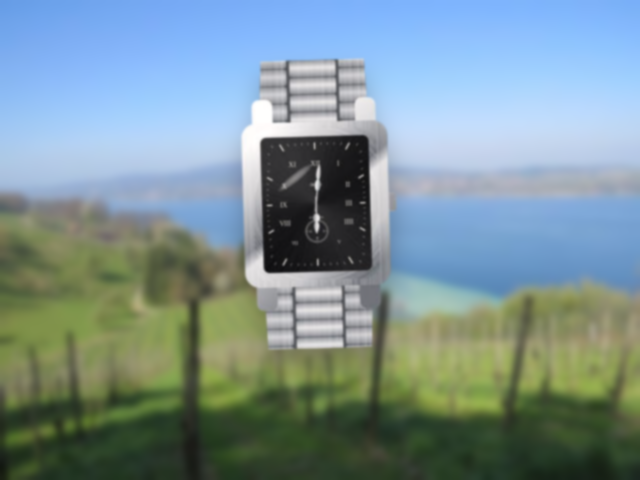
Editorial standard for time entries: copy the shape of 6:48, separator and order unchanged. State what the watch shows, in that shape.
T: 6:01
